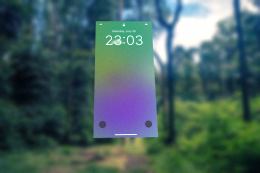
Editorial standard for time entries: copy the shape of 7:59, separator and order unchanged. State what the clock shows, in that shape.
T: 23:03
